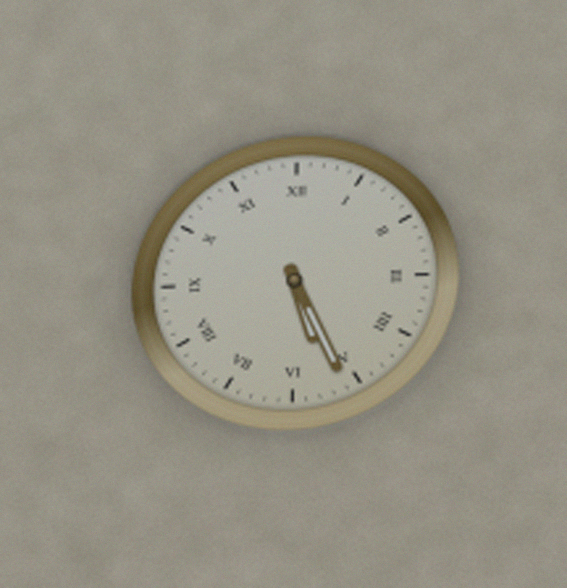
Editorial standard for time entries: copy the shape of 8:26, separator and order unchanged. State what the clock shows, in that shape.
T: 5:26
